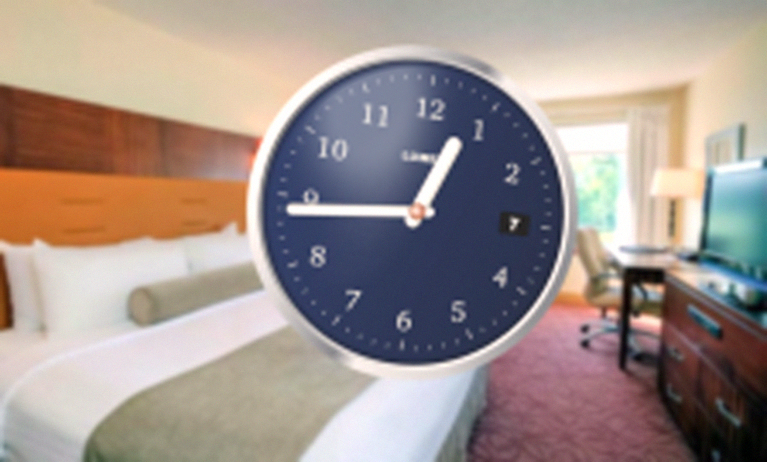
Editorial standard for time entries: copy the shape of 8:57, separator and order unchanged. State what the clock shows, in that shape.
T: 12:44
